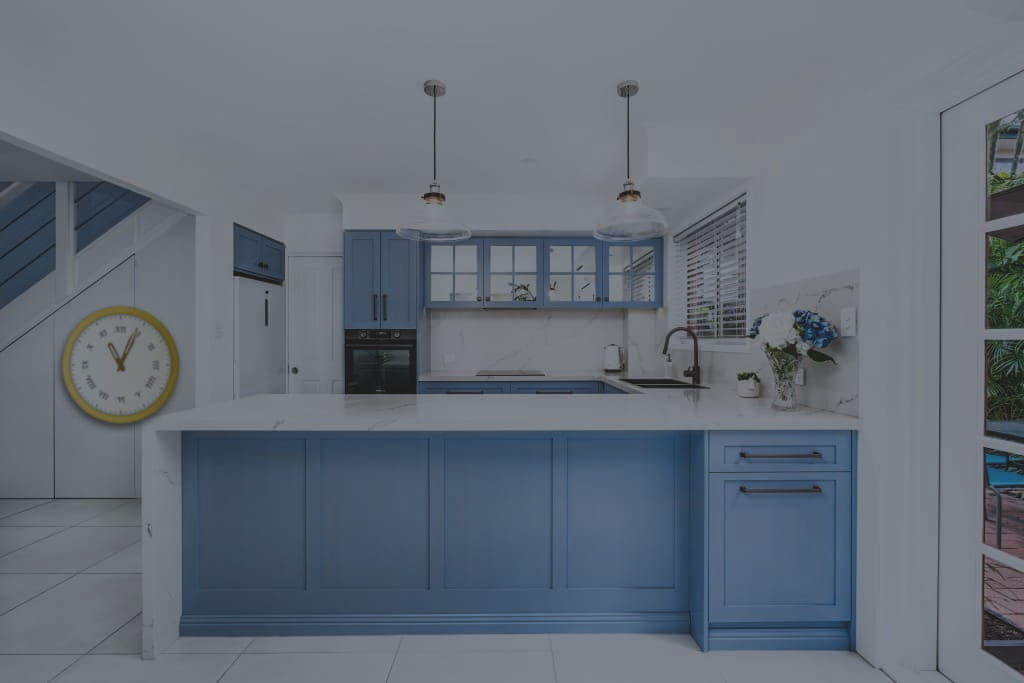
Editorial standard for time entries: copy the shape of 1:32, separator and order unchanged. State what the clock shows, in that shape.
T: 11:04
